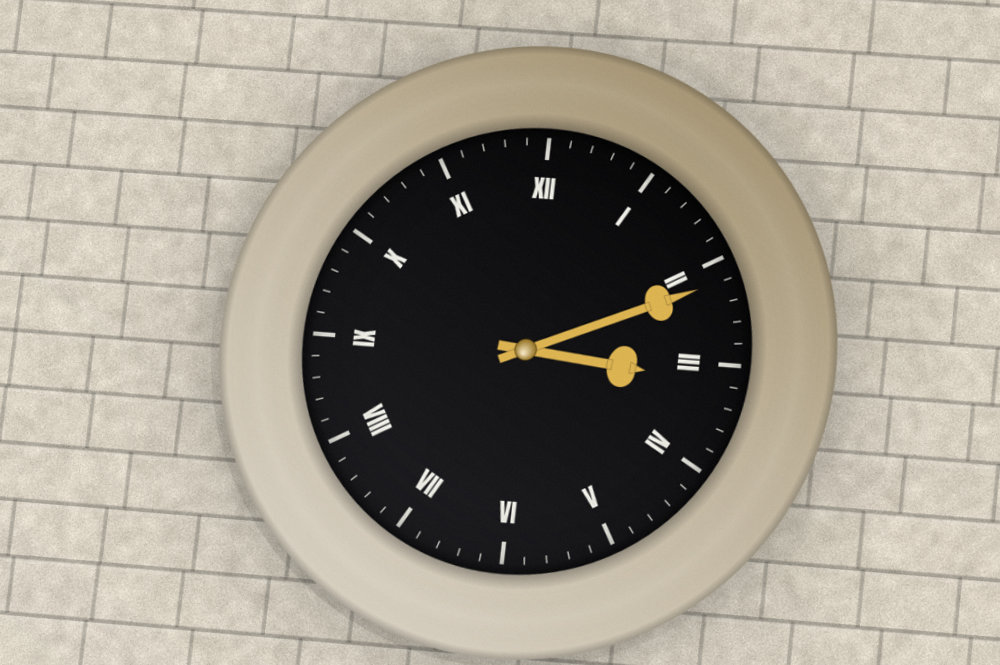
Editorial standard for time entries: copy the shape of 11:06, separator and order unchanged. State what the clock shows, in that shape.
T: 3:11
